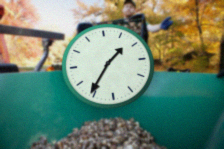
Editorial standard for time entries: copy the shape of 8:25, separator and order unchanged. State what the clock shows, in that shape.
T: 1:36
